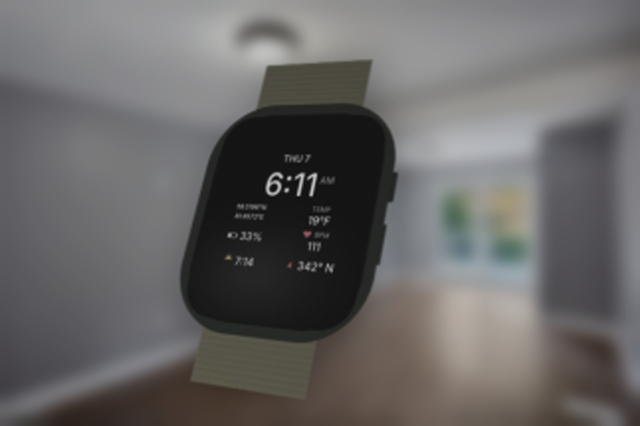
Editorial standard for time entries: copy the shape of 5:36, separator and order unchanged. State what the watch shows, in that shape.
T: 6:11
